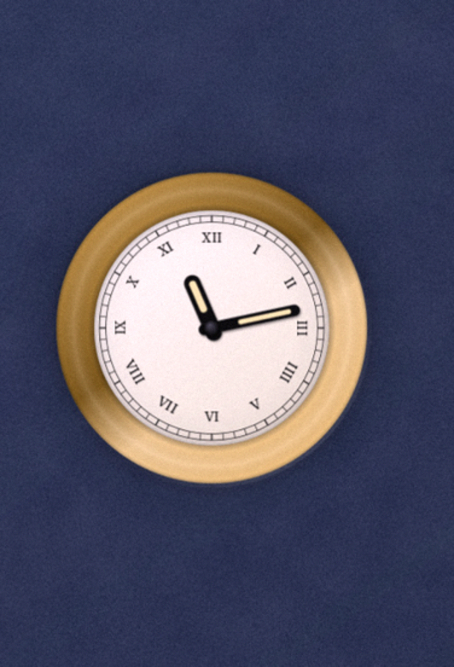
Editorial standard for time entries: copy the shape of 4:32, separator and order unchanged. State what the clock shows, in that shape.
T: 11:13
